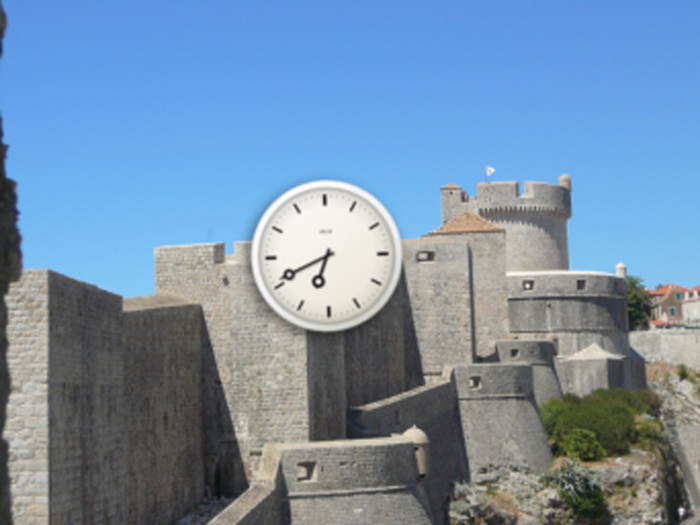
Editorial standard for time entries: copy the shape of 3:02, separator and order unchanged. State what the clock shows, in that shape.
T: 6:41
